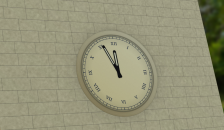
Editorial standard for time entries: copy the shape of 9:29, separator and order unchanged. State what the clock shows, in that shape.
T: 11:56
